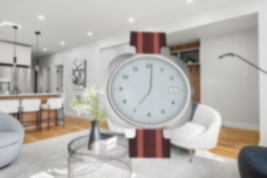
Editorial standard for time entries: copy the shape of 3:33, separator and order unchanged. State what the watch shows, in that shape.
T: 7:01
